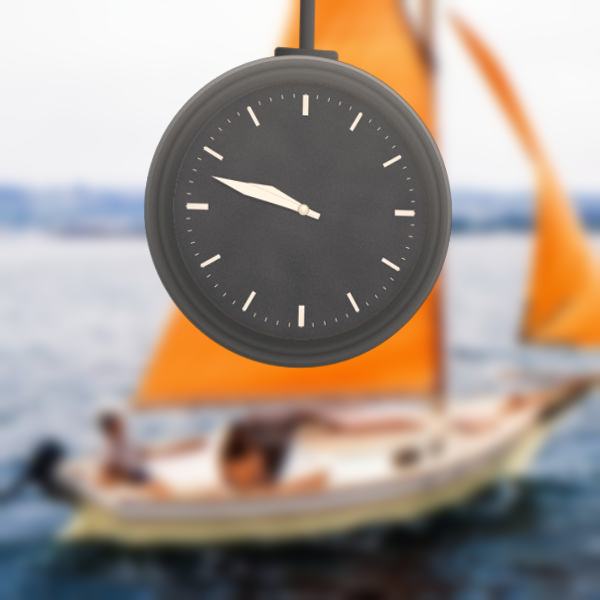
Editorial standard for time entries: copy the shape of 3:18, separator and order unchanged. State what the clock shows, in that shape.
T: 9:48
